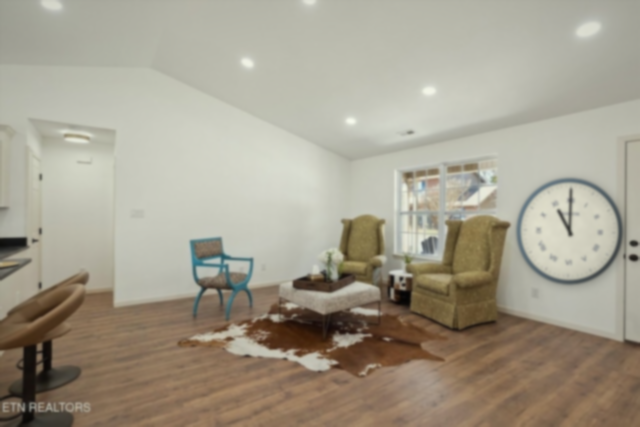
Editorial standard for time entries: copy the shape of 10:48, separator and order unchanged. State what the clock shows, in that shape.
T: 11:00
